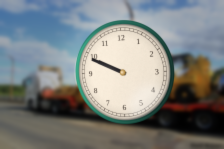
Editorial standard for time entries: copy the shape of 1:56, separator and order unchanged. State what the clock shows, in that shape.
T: 9:49
